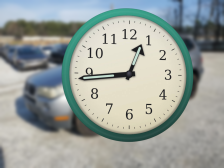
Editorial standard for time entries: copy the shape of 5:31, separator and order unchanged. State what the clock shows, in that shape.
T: 12:44
